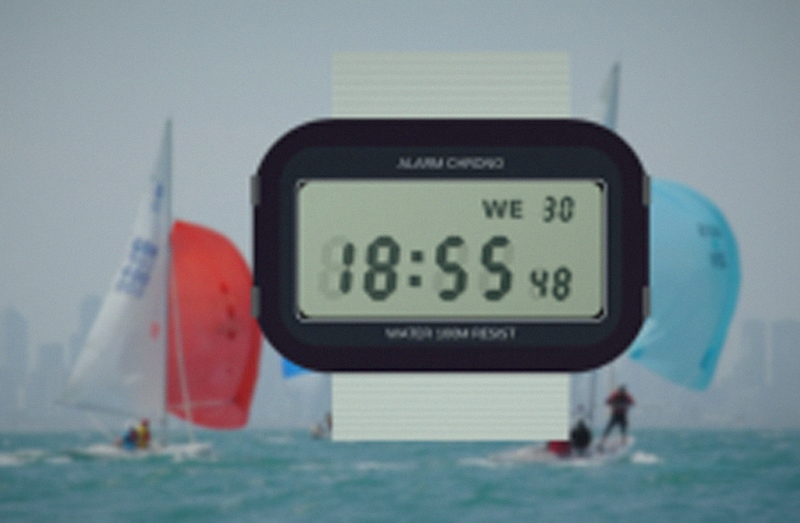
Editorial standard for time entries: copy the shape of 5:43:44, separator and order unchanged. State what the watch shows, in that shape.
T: 18:55:48
